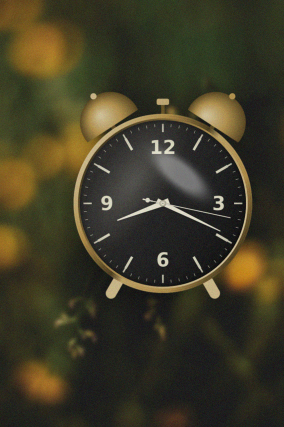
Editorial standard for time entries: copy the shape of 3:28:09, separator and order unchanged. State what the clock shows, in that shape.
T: 8:19:17
